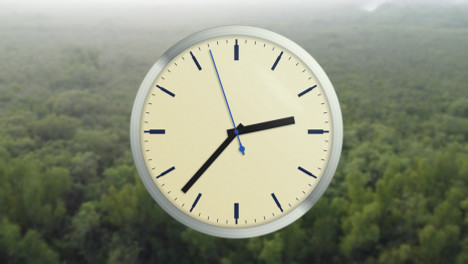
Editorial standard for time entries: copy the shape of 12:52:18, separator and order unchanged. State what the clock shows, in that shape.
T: 2:36:57
